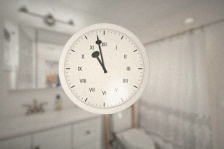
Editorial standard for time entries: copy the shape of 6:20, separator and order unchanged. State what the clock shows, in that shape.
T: 10:58
